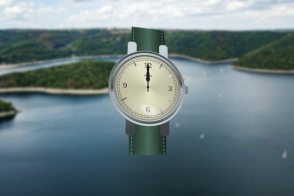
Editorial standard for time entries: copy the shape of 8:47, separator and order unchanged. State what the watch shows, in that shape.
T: 12:00
